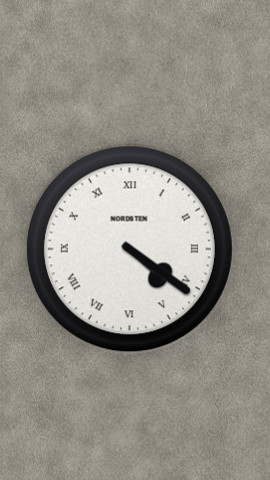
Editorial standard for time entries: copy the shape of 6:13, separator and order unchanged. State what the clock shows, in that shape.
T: 4:21
